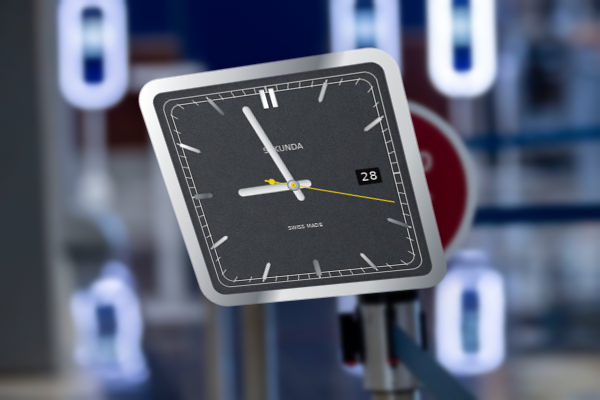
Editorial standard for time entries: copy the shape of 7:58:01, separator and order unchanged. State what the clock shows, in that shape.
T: 8:57:18
